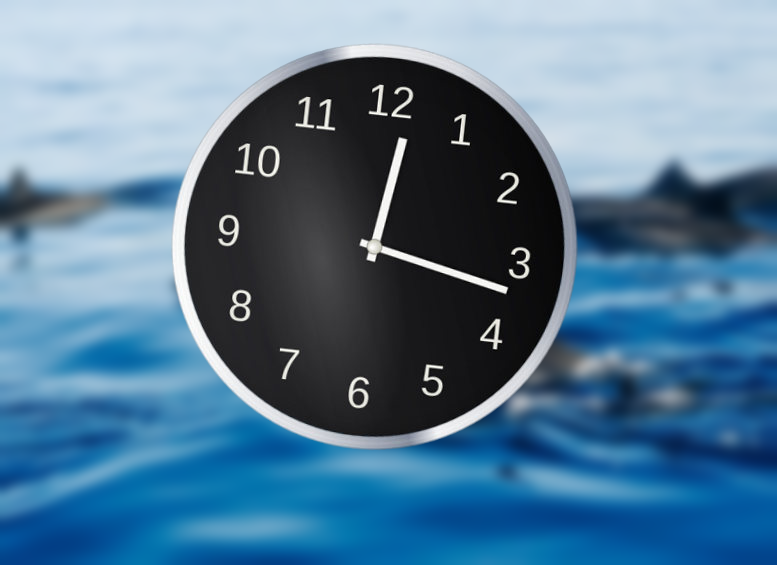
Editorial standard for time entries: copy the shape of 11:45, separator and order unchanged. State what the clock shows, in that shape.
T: 12:17
